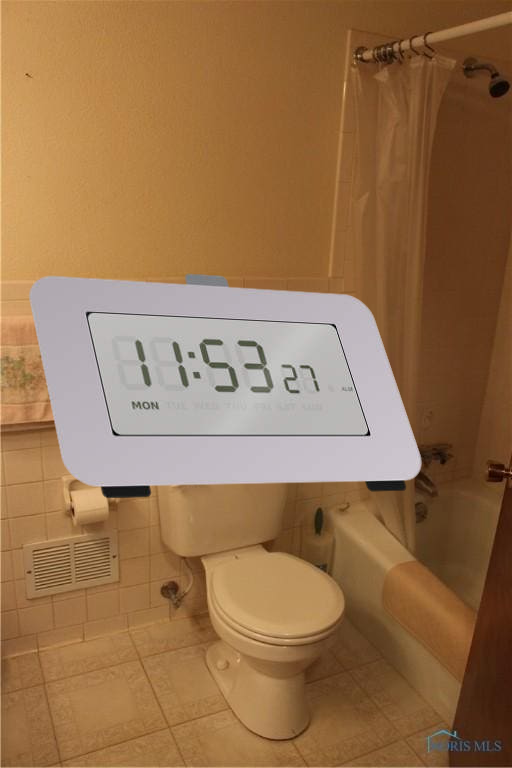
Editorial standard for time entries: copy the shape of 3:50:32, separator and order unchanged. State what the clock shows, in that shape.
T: 11:53:27
